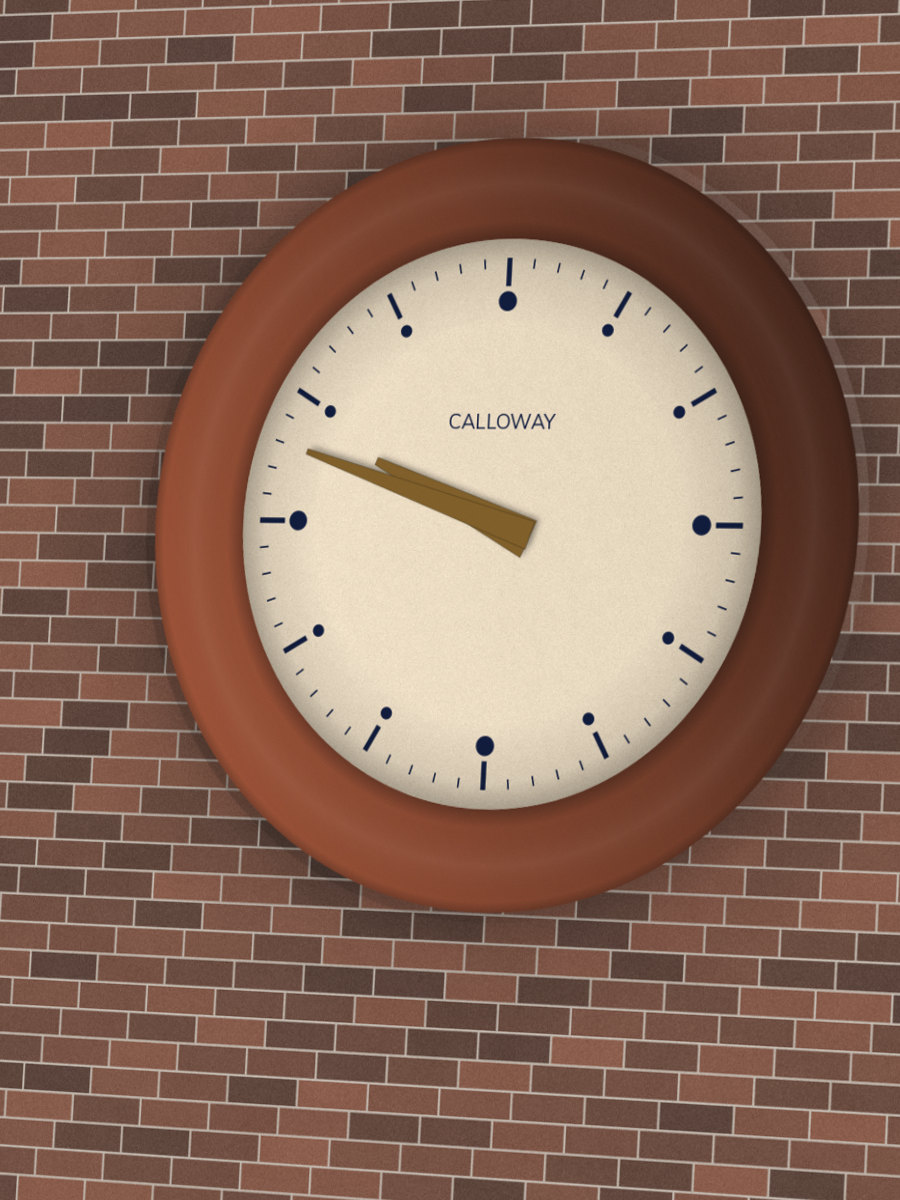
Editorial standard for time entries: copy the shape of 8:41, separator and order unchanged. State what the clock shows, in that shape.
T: 9:48
